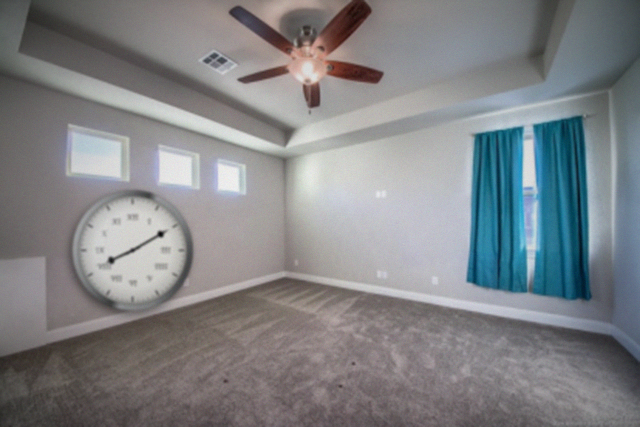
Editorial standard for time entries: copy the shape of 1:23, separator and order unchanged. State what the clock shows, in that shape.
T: 8:10
